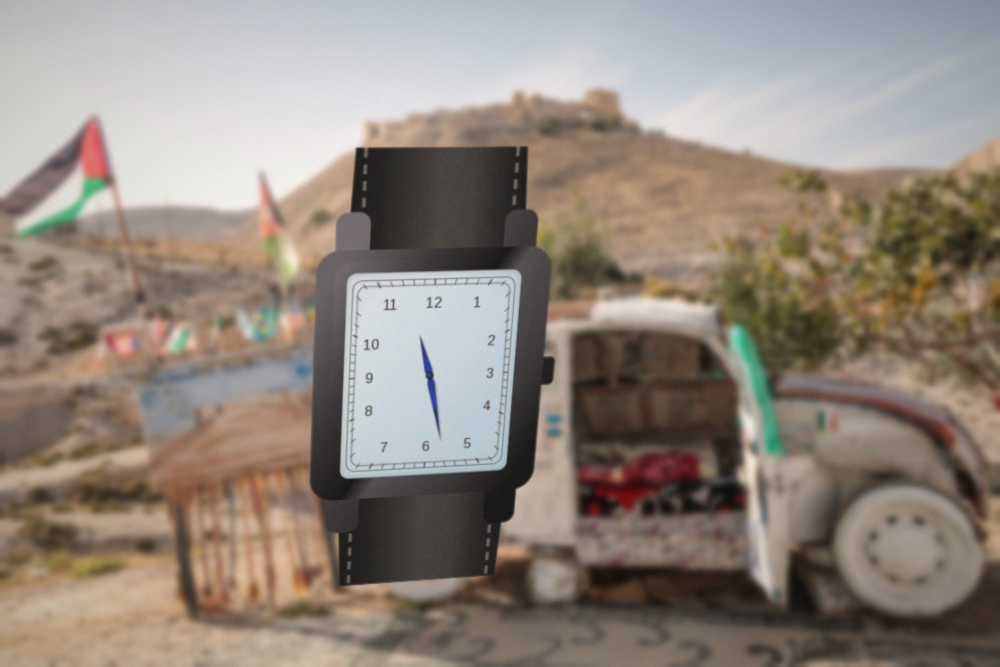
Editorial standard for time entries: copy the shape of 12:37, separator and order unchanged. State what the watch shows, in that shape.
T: 11:28
